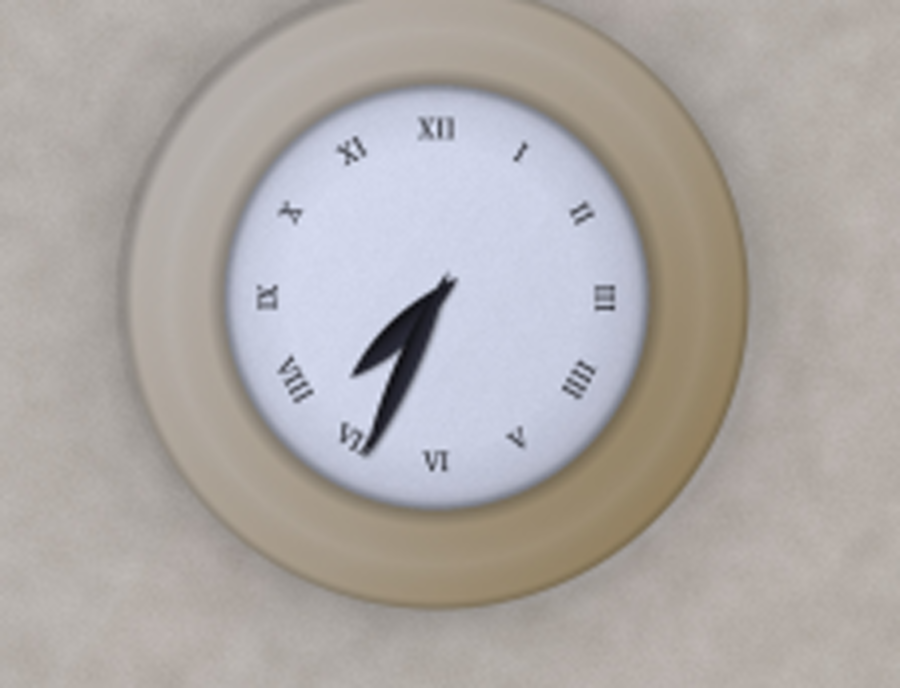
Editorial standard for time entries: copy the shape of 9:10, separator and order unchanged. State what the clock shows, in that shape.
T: 7:34
